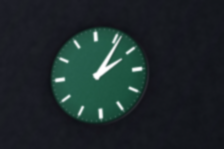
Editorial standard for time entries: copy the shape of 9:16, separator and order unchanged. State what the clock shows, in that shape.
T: 2:06
